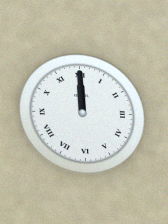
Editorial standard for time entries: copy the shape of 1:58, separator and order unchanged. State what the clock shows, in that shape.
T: 12:00
